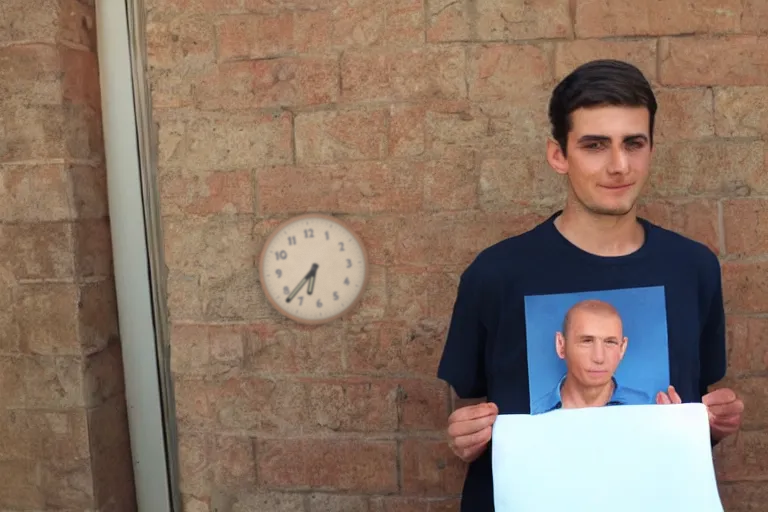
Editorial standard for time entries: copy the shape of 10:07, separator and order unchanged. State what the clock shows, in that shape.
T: 6:38
